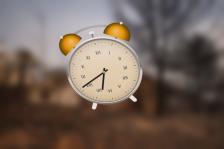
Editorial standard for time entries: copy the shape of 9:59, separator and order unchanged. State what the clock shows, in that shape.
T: 6:41
